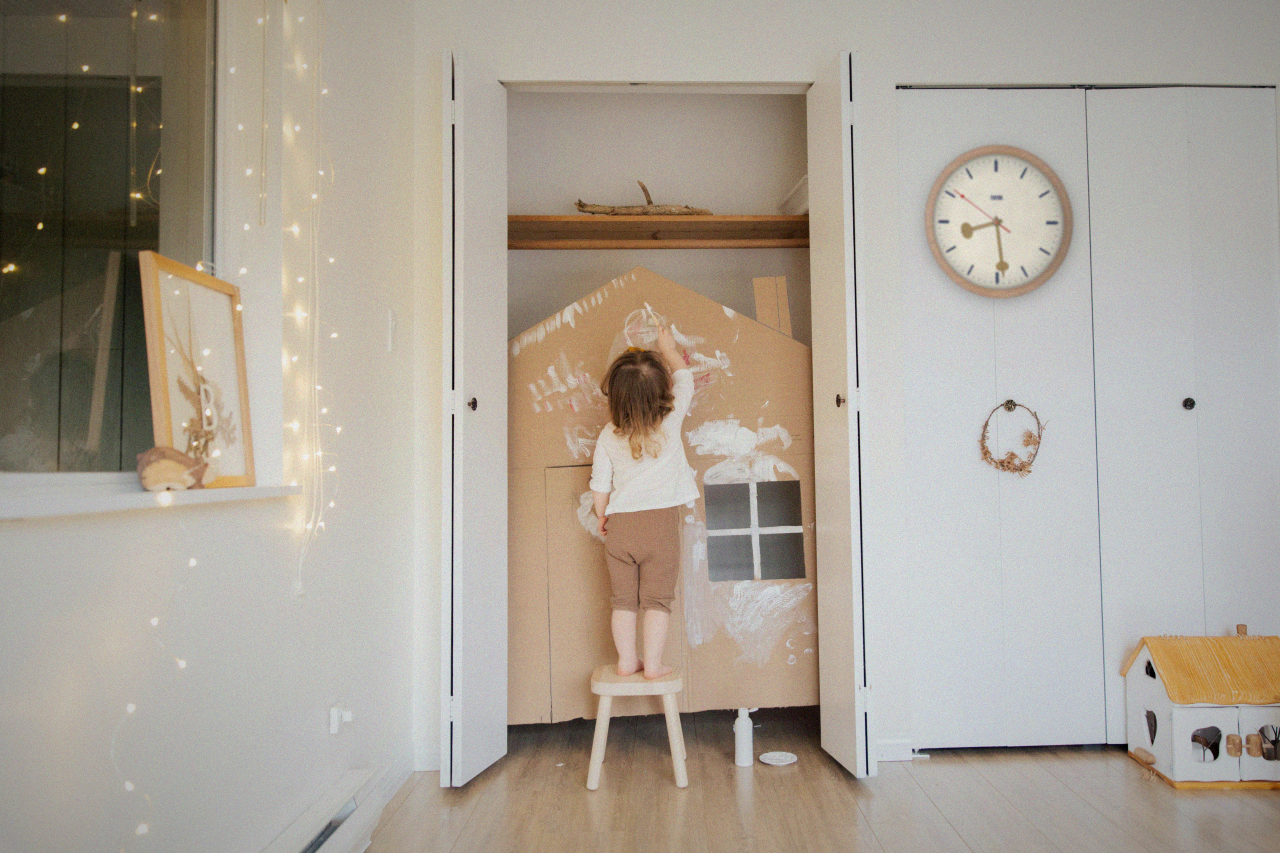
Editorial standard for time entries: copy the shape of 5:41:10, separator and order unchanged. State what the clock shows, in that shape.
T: 8:28:51
